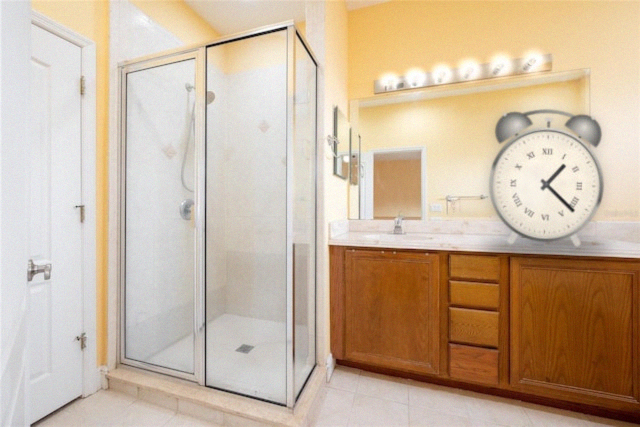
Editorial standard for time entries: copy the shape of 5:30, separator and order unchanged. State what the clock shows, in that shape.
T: 1:22
